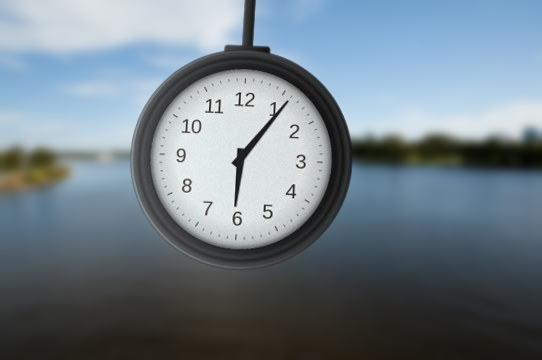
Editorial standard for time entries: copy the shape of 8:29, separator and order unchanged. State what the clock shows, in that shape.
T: 6:06
